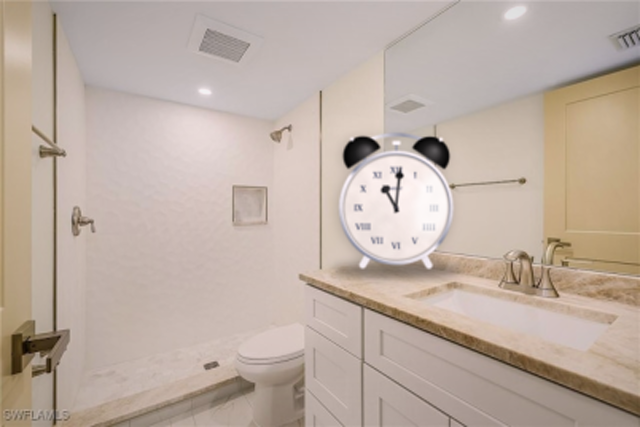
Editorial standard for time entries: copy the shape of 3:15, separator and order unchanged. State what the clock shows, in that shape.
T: 11:01
